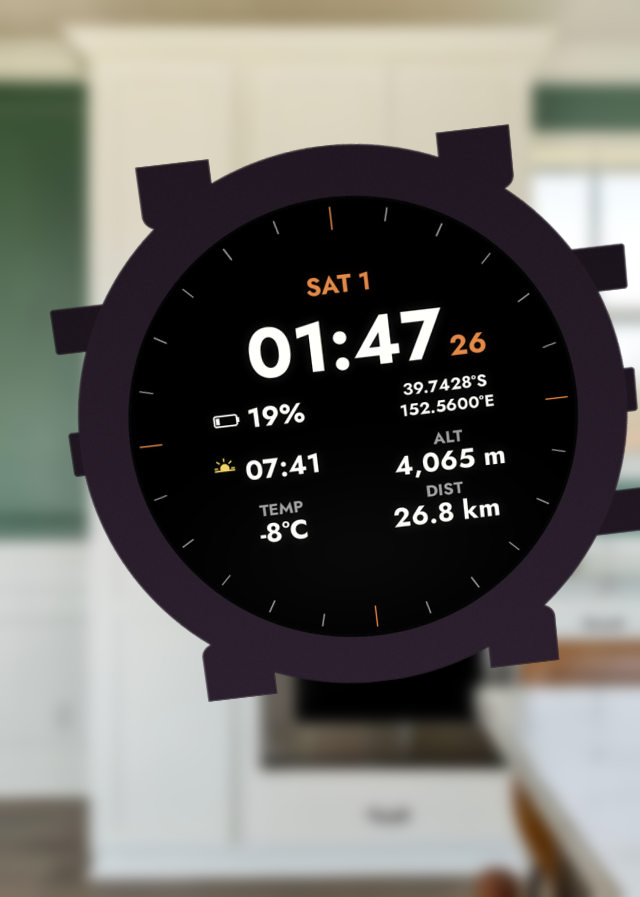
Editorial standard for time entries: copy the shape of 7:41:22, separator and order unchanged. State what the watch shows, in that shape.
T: 1:47:26
